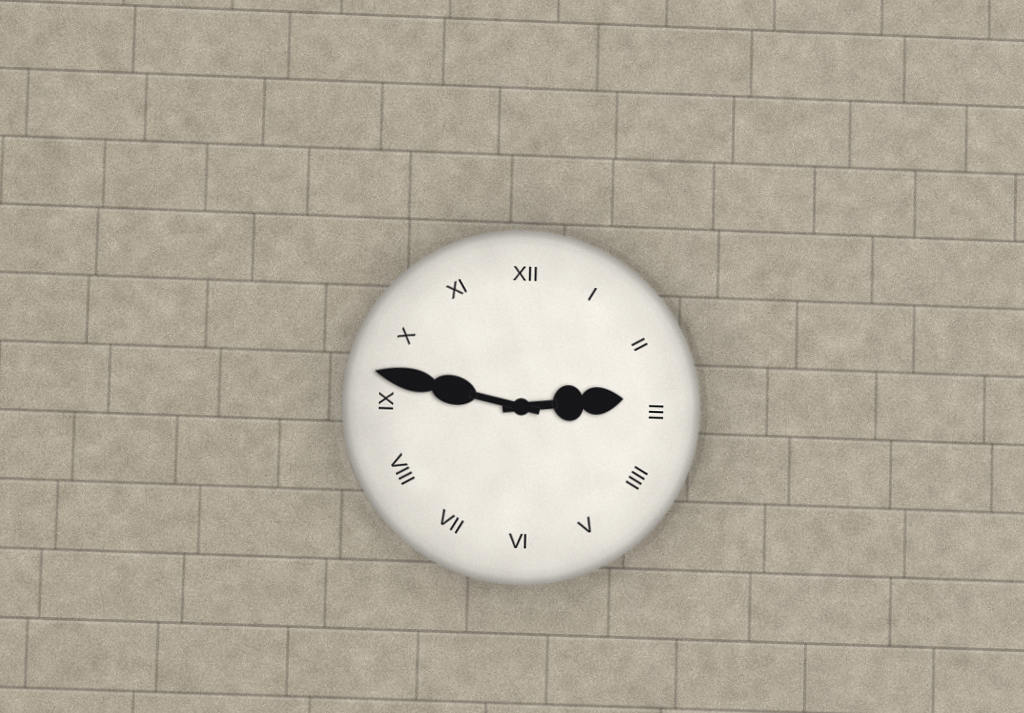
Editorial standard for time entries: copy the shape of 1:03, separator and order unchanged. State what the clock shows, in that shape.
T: 2:47
